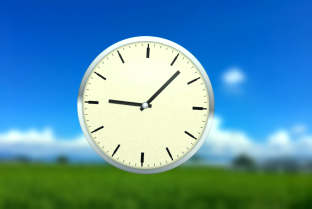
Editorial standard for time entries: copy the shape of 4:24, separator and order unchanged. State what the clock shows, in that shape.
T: 9:07
